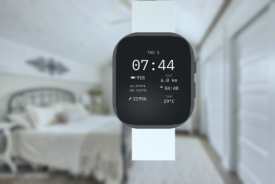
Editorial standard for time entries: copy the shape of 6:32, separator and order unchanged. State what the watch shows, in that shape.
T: 7:44
